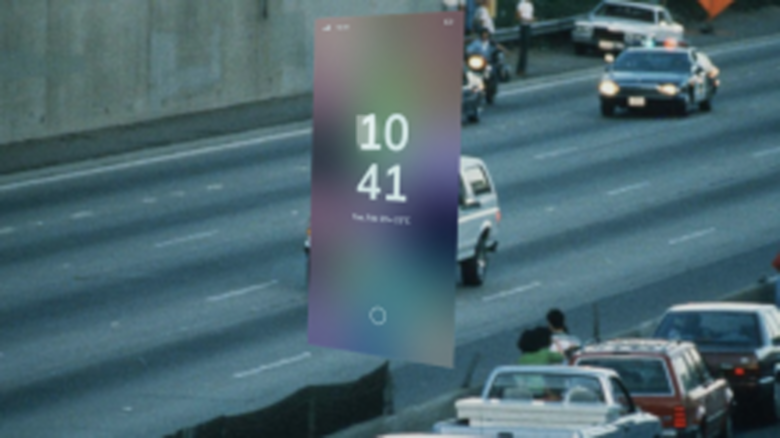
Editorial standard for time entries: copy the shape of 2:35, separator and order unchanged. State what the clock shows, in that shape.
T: 10:41
